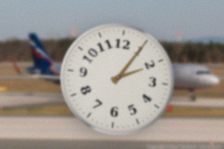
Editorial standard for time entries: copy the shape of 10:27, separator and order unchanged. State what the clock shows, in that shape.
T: 2:05
